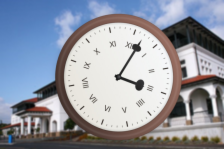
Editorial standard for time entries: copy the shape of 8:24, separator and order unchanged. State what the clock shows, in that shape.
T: 3:02
